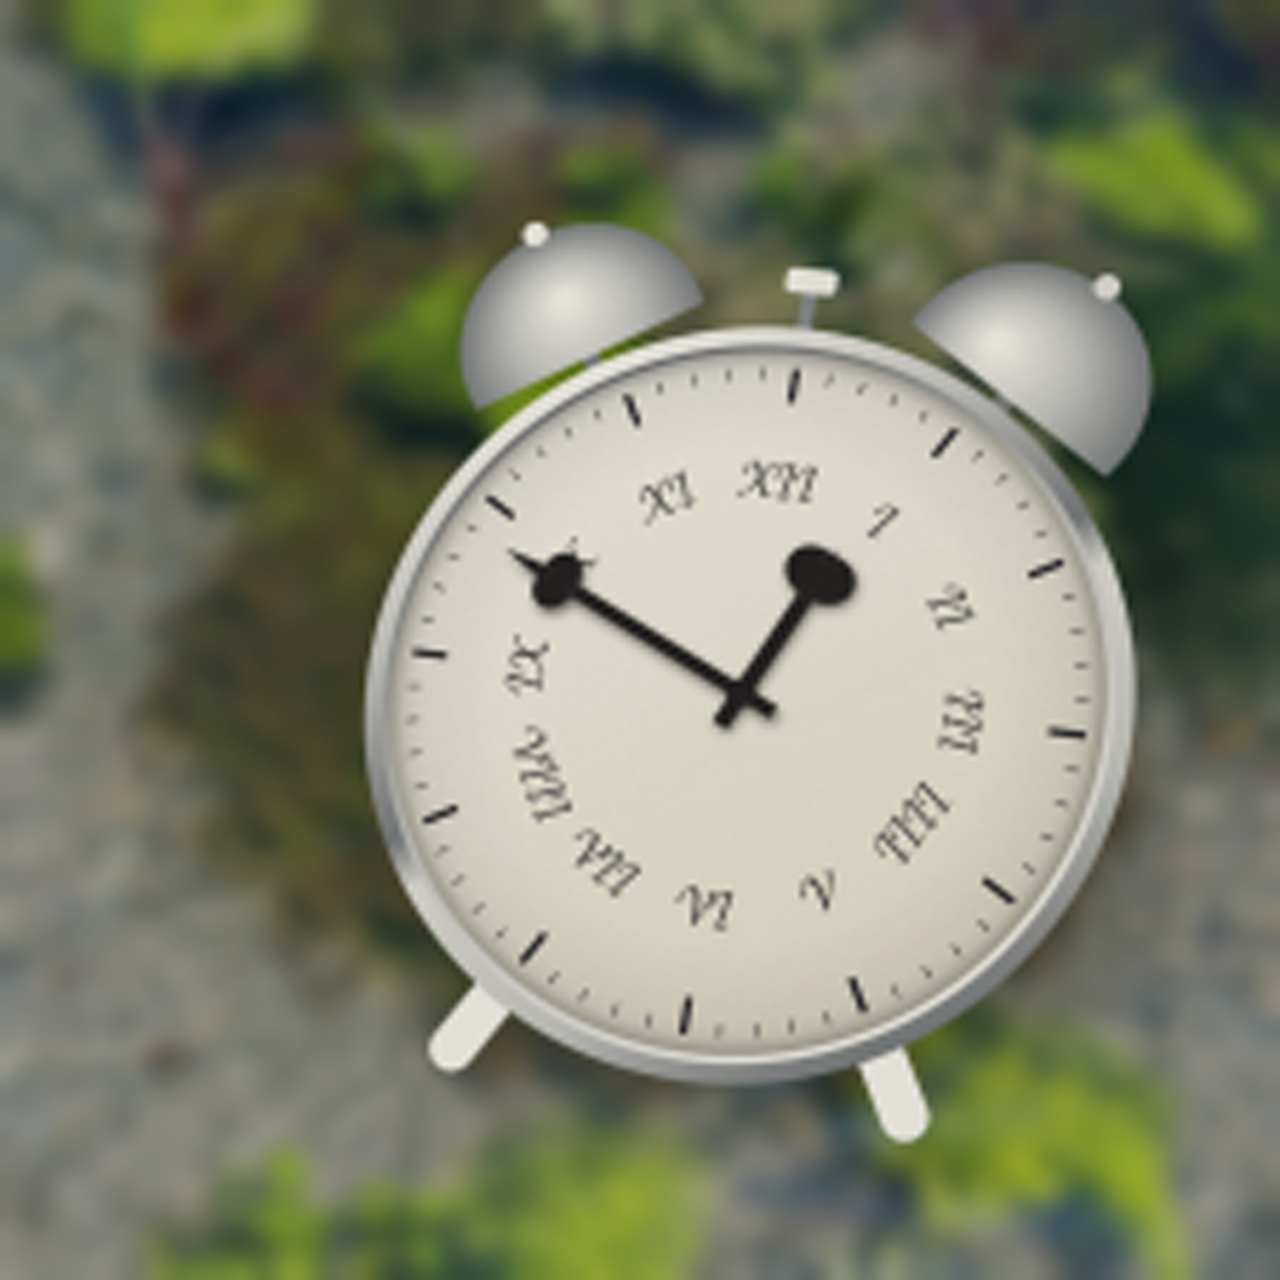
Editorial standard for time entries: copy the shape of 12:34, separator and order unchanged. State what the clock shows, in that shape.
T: 12:49
